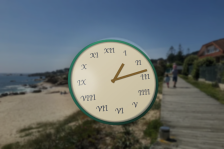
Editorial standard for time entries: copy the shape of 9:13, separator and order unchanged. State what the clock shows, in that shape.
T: 1:13
